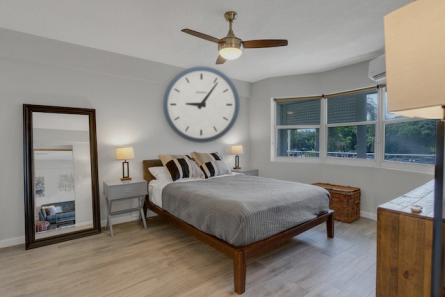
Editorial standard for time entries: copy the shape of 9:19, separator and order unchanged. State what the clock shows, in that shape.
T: 9:06
